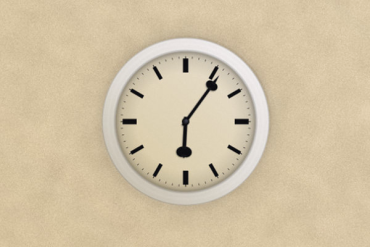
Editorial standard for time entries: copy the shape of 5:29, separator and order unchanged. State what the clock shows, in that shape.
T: 6:06
